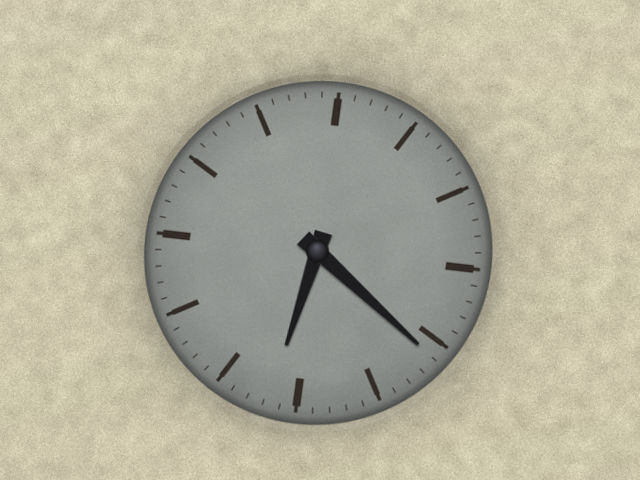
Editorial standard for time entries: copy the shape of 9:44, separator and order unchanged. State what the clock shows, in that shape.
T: 6:21
